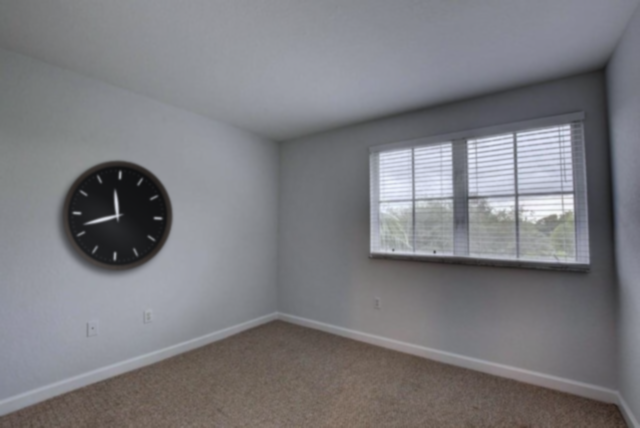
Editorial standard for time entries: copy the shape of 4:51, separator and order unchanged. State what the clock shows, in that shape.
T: 11:42
